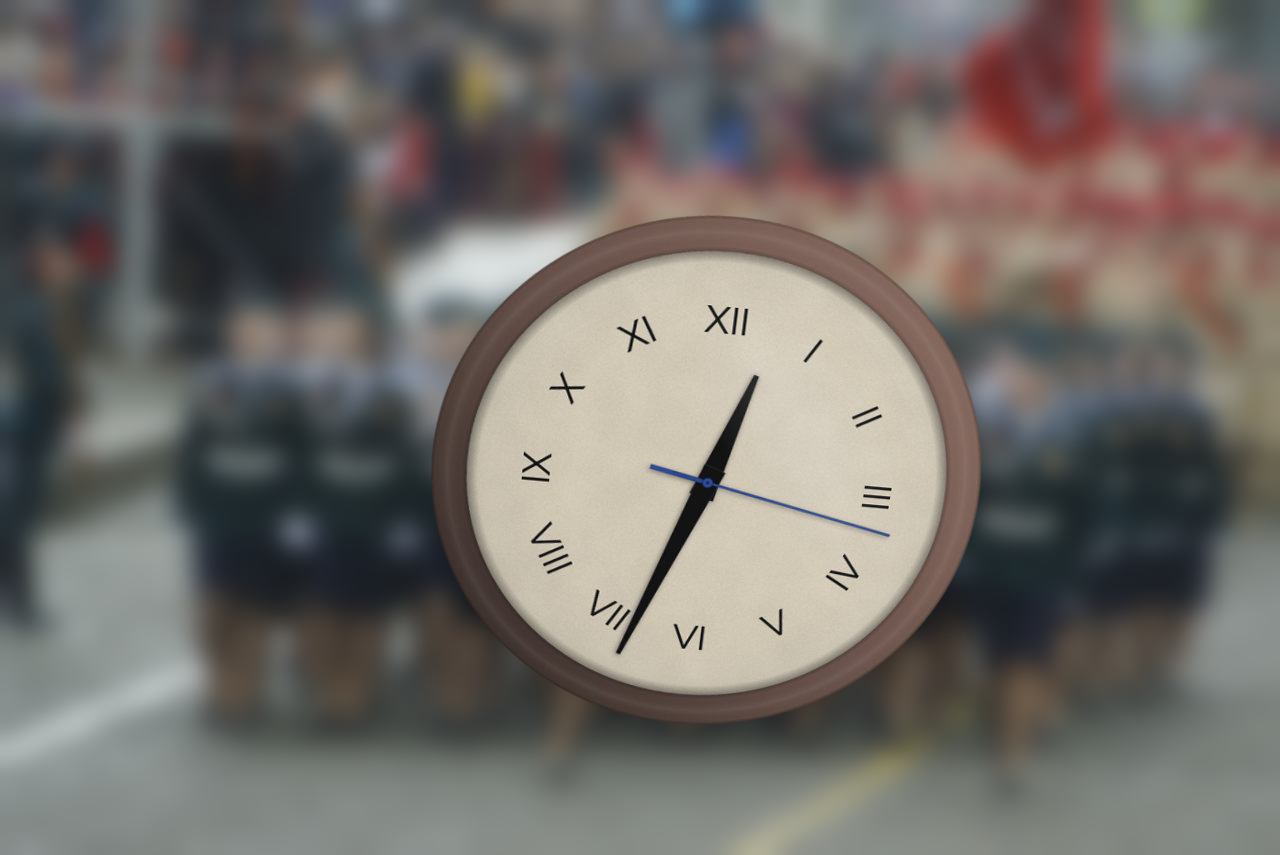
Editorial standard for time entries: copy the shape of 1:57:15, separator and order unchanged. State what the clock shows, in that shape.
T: 12:33:17
